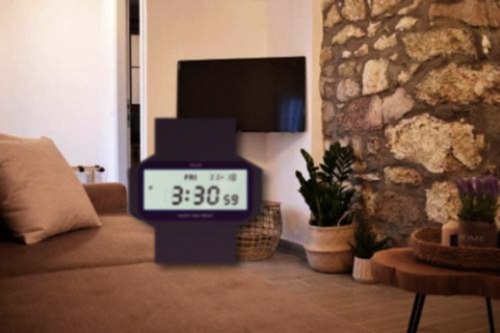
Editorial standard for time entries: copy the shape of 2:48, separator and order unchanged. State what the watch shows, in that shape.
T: 3:30
